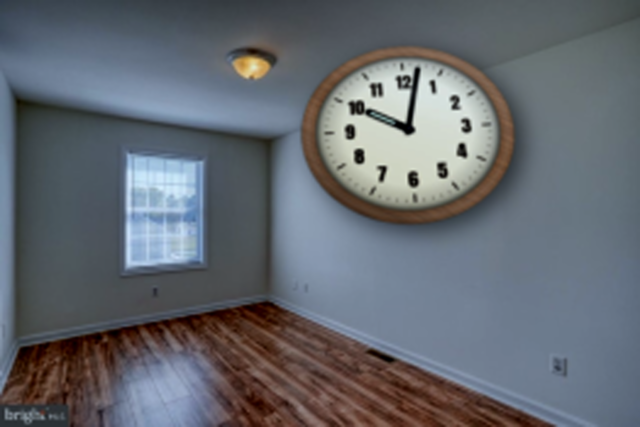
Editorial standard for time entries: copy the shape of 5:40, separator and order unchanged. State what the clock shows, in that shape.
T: 10:02
